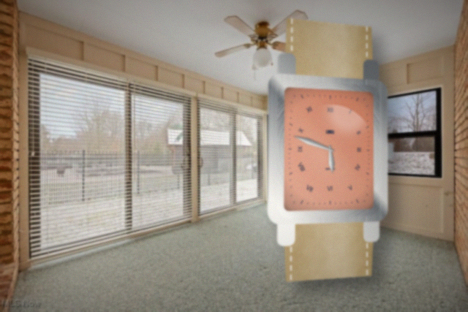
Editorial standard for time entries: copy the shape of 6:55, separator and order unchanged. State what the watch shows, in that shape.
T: 5:48
